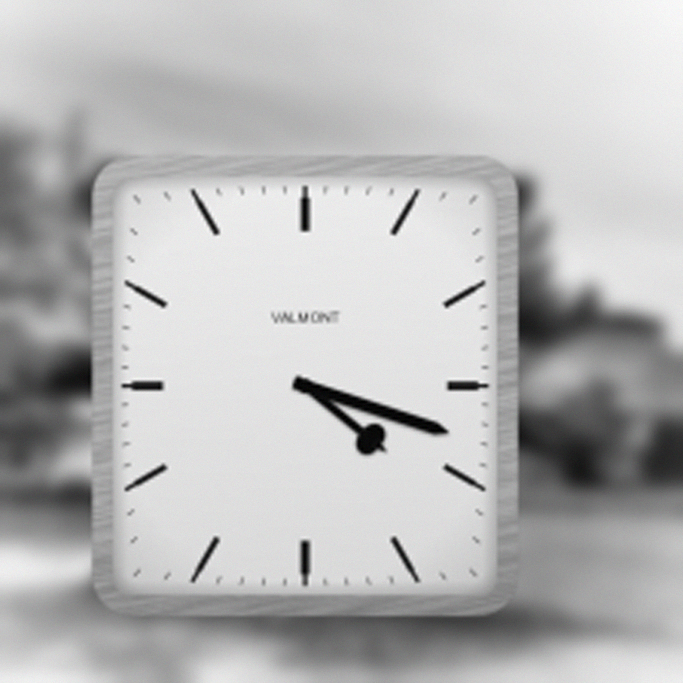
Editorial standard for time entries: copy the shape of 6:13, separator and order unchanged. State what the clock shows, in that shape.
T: 4:18
